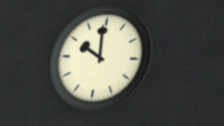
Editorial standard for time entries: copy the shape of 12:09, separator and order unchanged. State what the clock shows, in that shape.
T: 9:59
